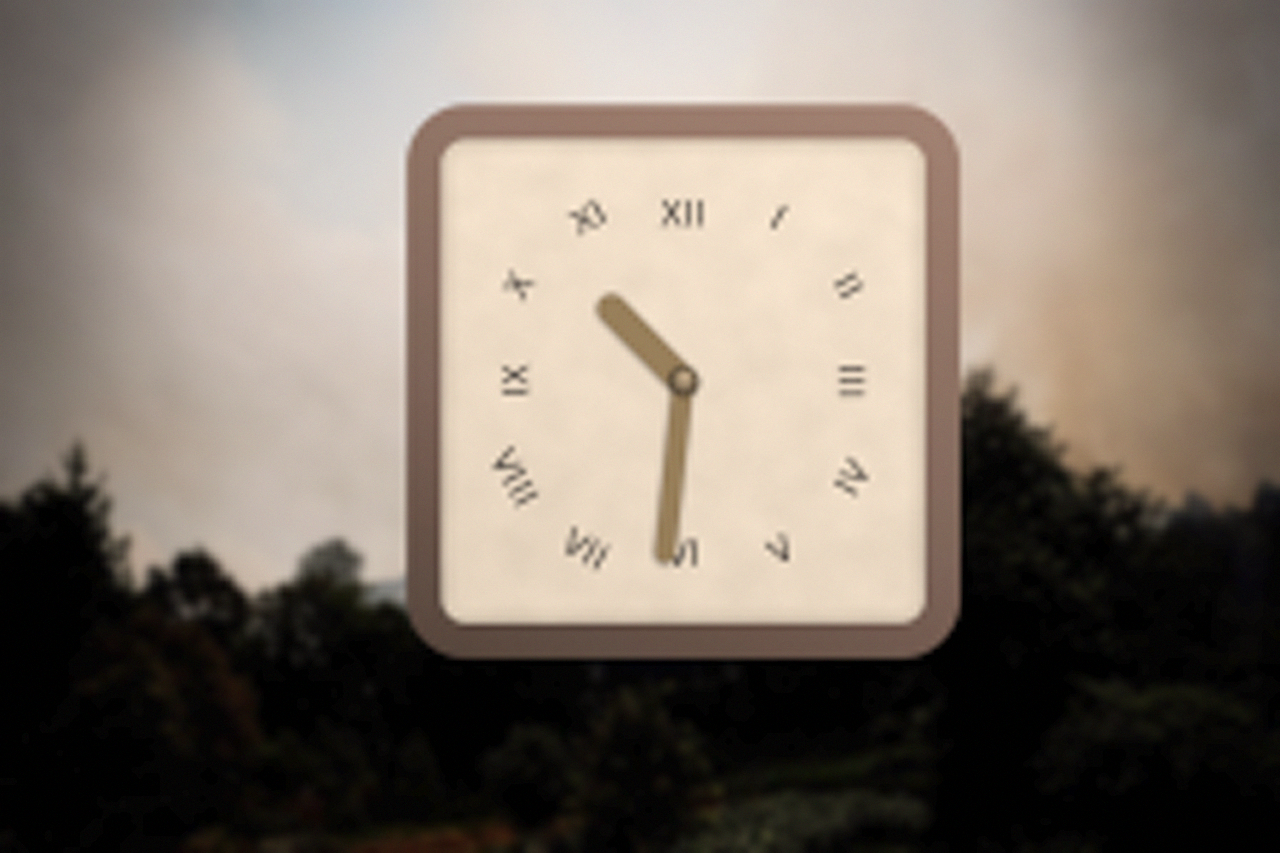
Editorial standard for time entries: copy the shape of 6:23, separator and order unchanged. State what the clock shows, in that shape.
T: 10:31
